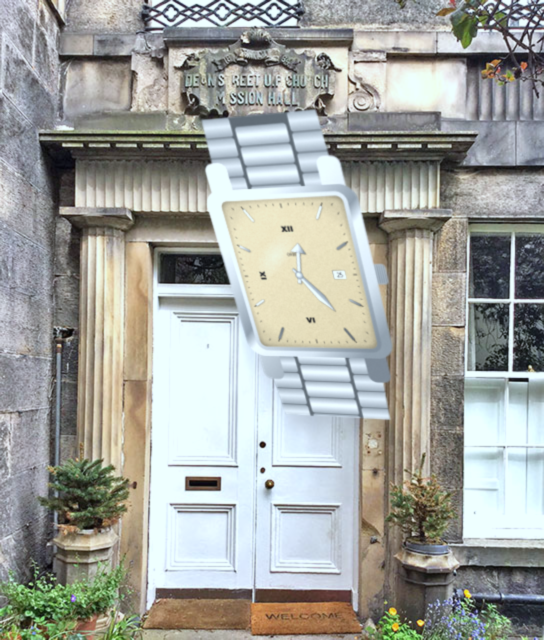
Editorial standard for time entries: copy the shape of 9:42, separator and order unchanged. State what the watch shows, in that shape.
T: 12:24
